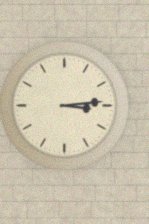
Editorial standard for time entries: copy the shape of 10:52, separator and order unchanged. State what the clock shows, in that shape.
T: 3:14
